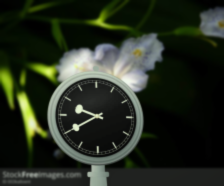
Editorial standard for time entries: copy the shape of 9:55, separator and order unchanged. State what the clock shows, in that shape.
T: 9:40
